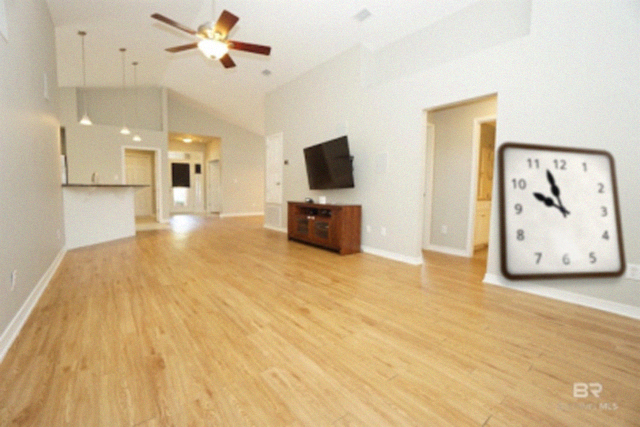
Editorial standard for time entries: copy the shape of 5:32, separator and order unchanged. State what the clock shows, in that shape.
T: 9:57
